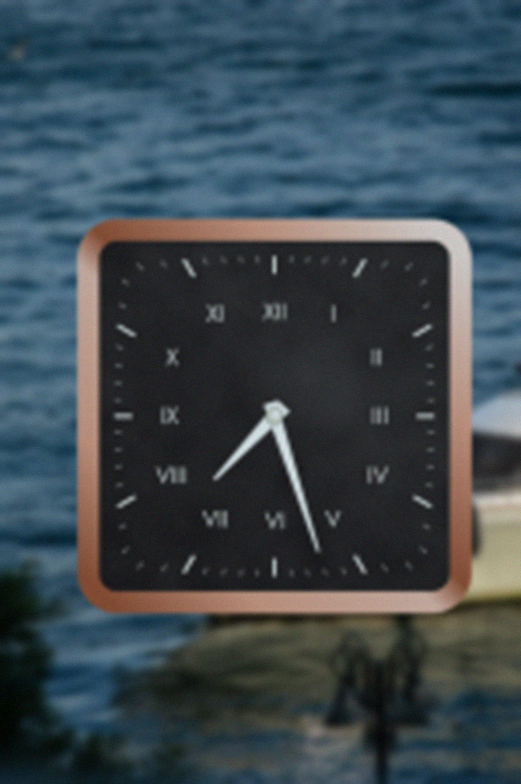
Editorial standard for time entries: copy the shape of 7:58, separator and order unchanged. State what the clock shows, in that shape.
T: 7:27
